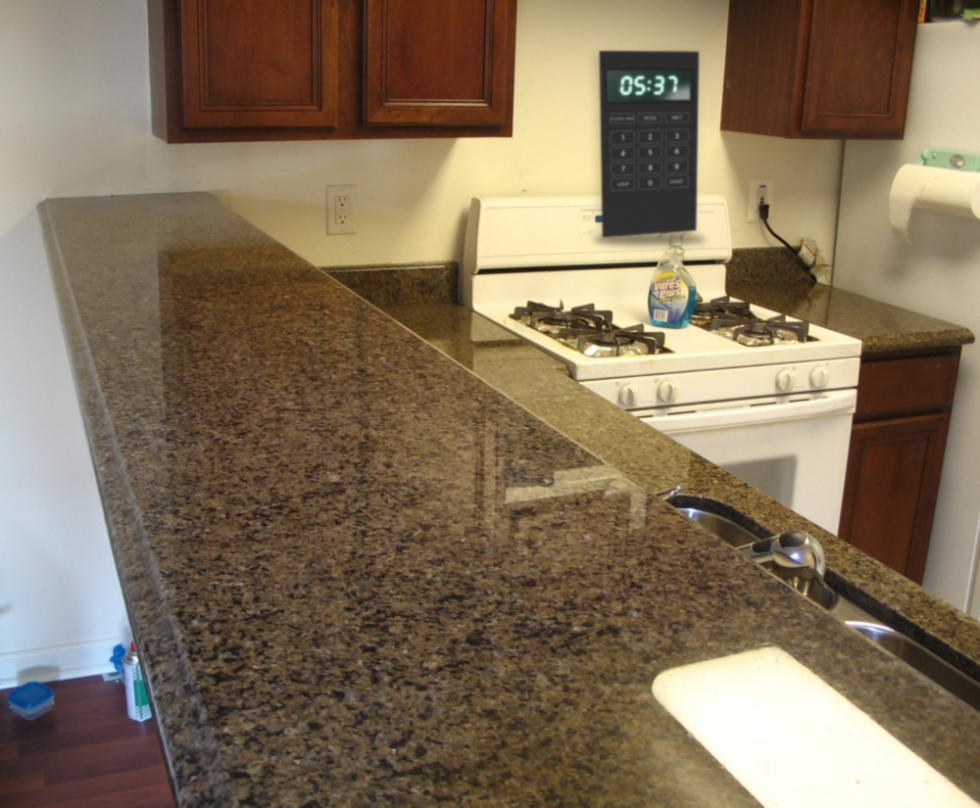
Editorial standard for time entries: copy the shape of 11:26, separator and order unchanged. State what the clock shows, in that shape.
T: 5:37
